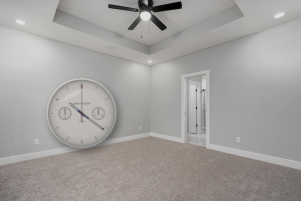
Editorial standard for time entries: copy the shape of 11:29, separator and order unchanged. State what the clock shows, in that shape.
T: 10:21
